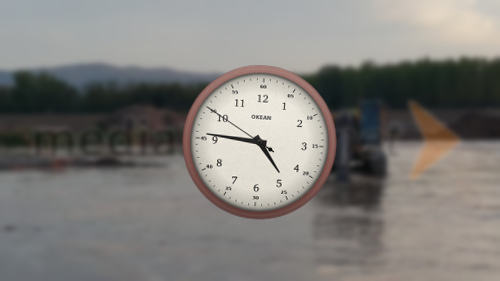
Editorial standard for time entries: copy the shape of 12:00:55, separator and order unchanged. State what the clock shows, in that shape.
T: 4:45:50
